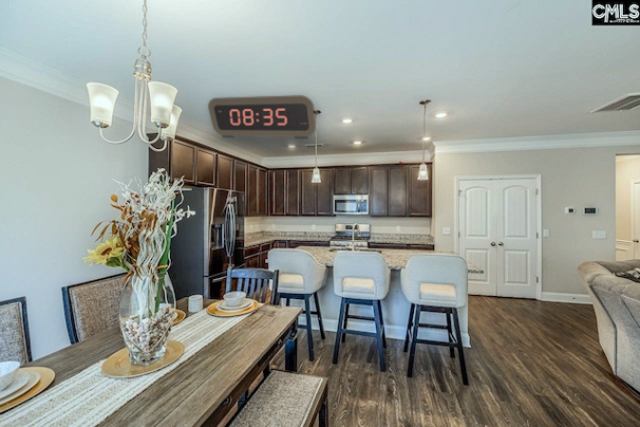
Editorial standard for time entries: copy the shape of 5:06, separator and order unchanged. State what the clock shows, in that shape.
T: 8:35
